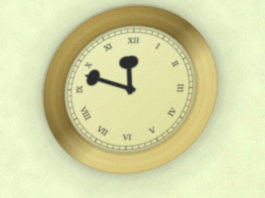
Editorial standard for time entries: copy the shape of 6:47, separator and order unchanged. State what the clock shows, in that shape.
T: 11:48
